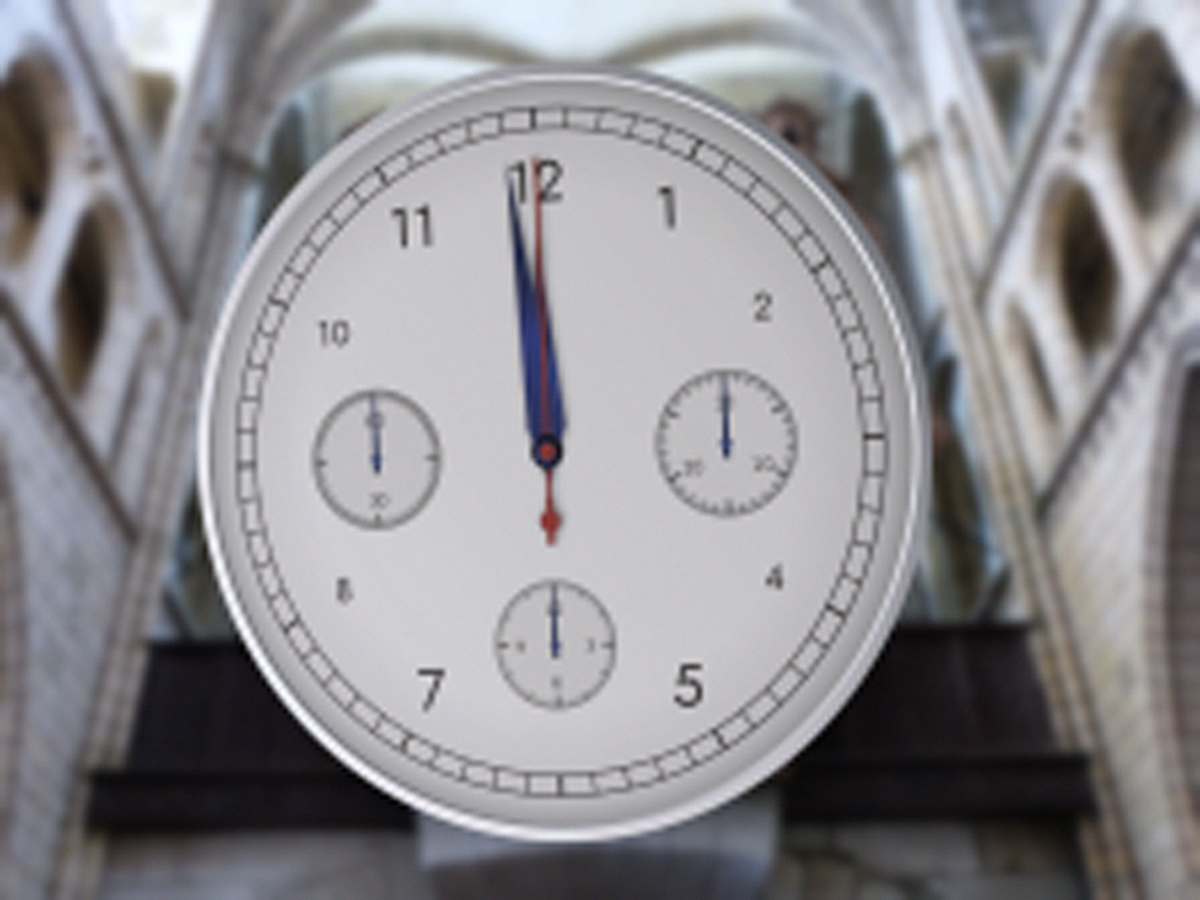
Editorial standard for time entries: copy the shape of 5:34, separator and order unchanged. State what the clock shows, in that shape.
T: 11:59
